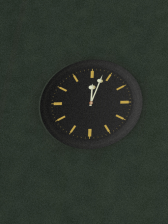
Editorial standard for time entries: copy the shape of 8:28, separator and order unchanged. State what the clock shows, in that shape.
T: 12:03
